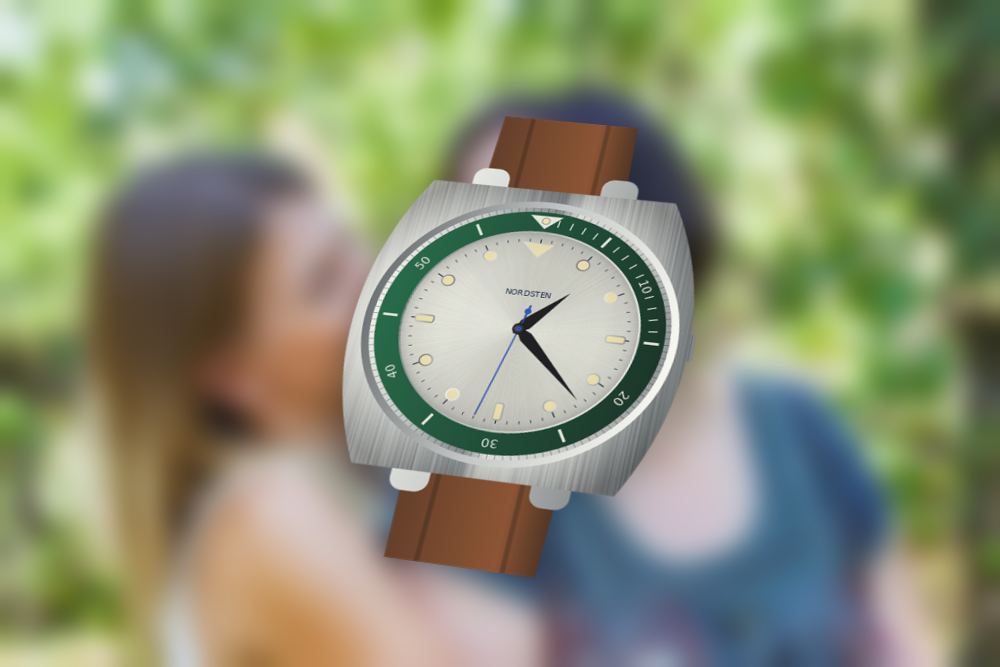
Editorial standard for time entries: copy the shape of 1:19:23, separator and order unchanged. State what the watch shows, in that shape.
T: 1:22:32
